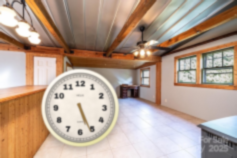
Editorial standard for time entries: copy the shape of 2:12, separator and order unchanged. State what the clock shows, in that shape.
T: 5:26
